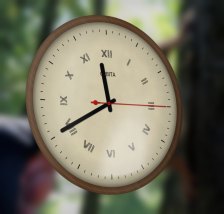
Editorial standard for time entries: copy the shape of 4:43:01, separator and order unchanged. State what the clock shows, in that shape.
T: 11:40:15
